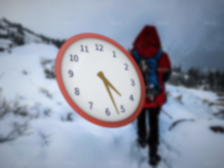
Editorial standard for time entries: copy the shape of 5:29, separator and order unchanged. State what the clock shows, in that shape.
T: 4:27
